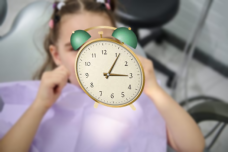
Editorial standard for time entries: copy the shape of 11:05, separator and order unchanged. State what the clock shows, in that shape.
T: 3:06
